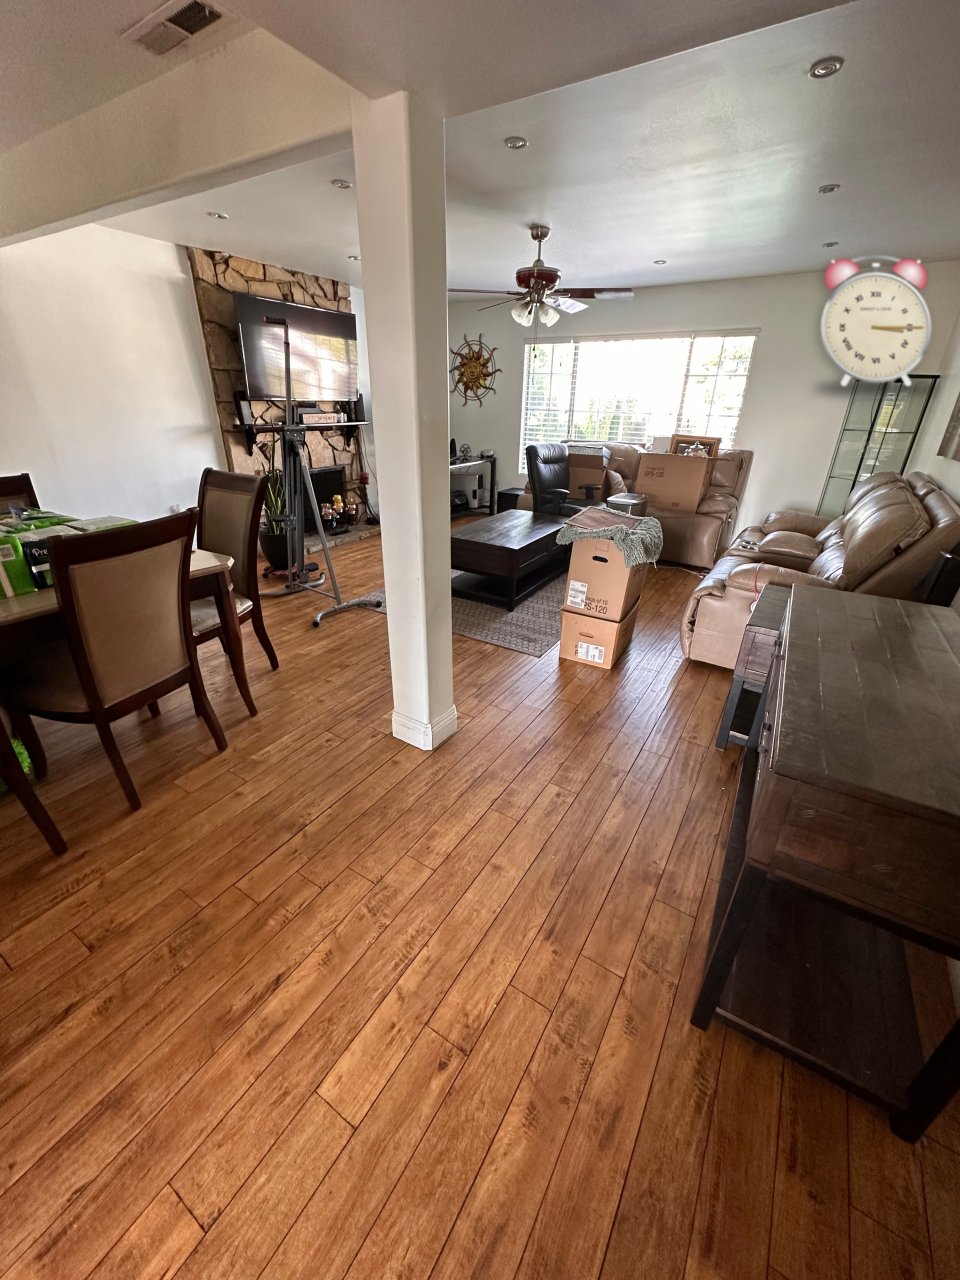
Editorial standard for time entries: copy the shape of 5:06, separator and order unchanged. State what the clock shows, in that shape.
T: 3:15
